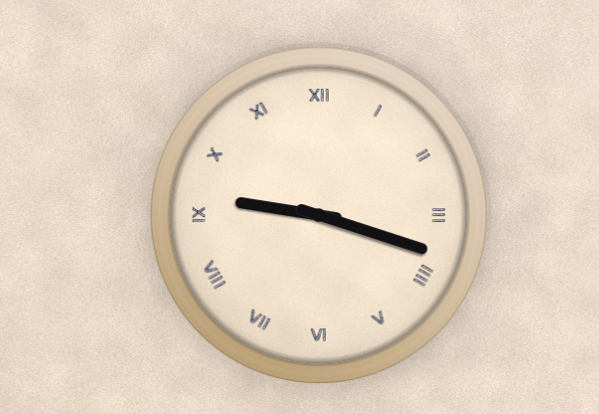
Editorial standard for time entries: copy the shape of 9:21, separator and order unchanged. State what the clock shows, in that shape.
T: 9:18
